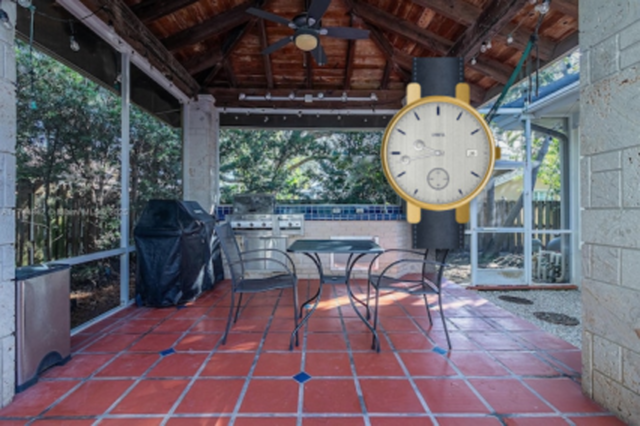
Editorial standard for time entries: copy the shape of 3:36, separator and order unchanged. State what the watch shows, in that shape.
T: 9:43
